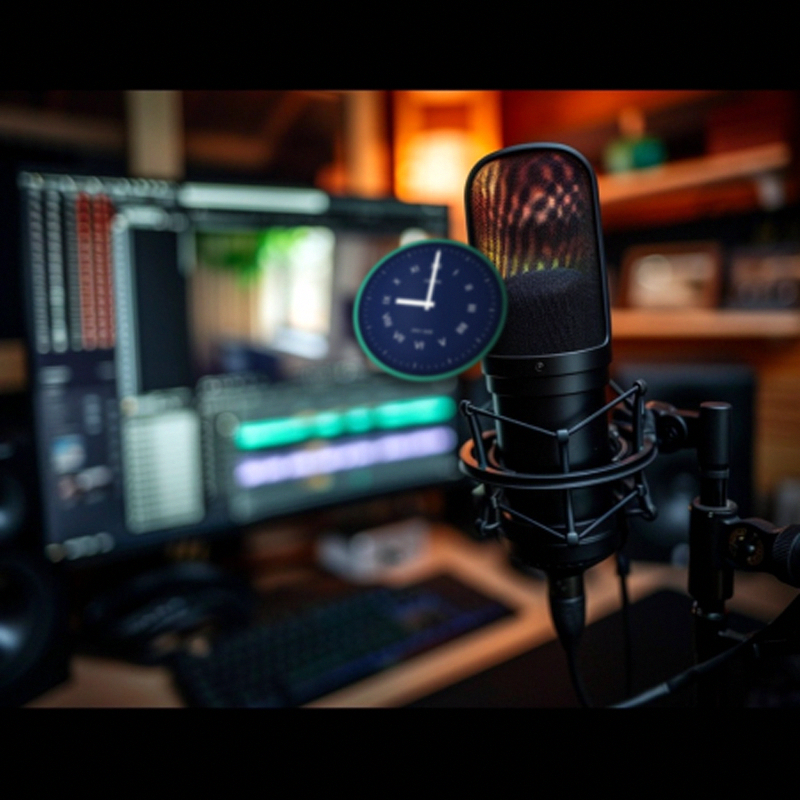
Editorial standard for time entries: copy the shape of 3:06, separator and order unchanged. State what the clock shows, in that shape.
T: 9:00
